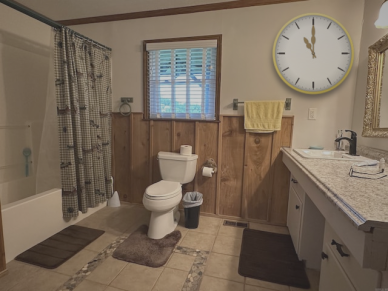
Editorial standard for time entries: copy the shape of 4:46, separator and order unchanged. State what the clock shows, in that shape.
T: 11:00
